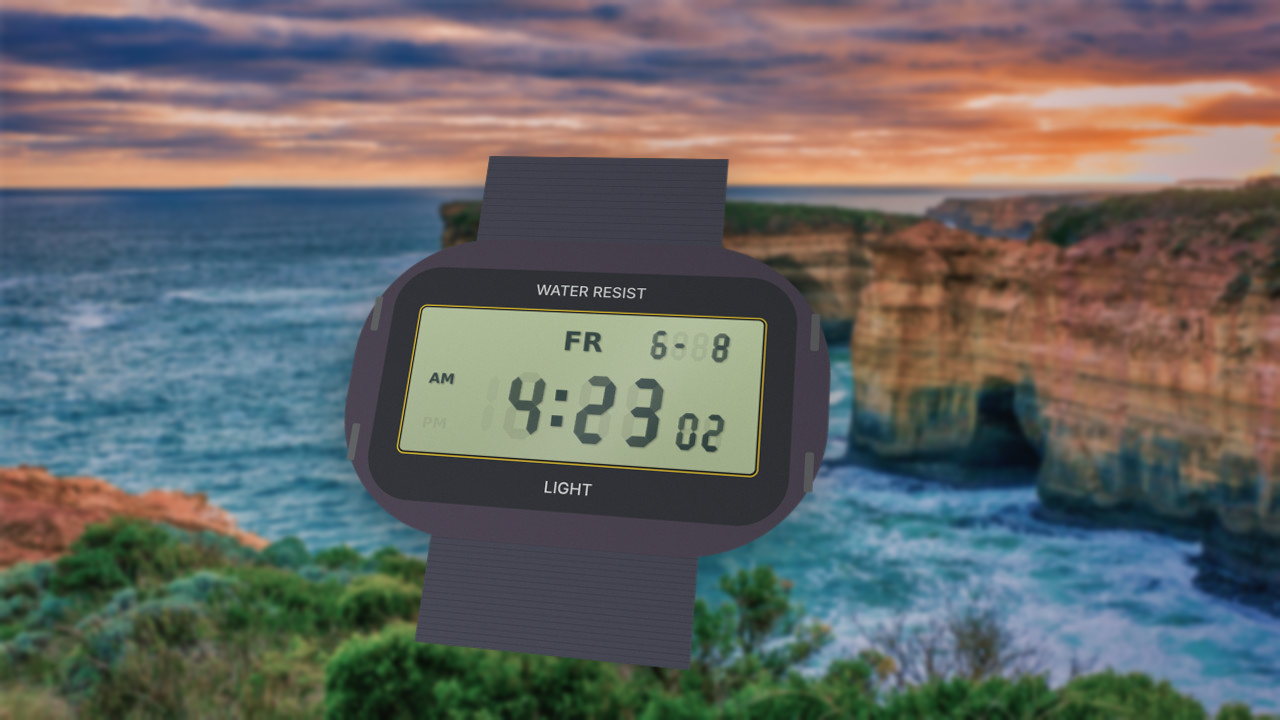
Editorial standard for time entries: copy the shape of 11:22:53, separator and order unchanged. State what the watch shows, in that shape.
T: 4:23:02
